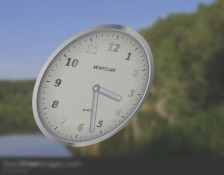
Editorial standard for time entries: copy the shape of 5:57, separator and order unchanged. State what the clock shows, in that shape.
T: 3:27
